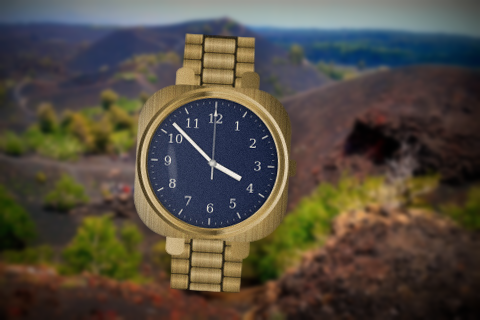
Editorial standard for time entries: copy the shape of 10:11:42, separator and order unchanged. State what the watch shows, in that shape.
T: 3:52:00
